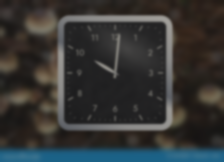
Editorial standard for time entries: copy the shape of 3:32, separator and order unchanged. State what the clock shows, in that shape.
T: 10:01
